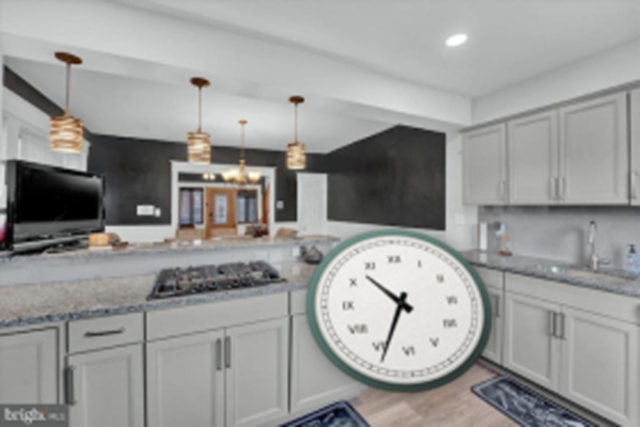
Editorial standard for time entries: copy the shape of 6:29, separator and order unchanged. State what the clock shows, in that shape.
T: 10:34
